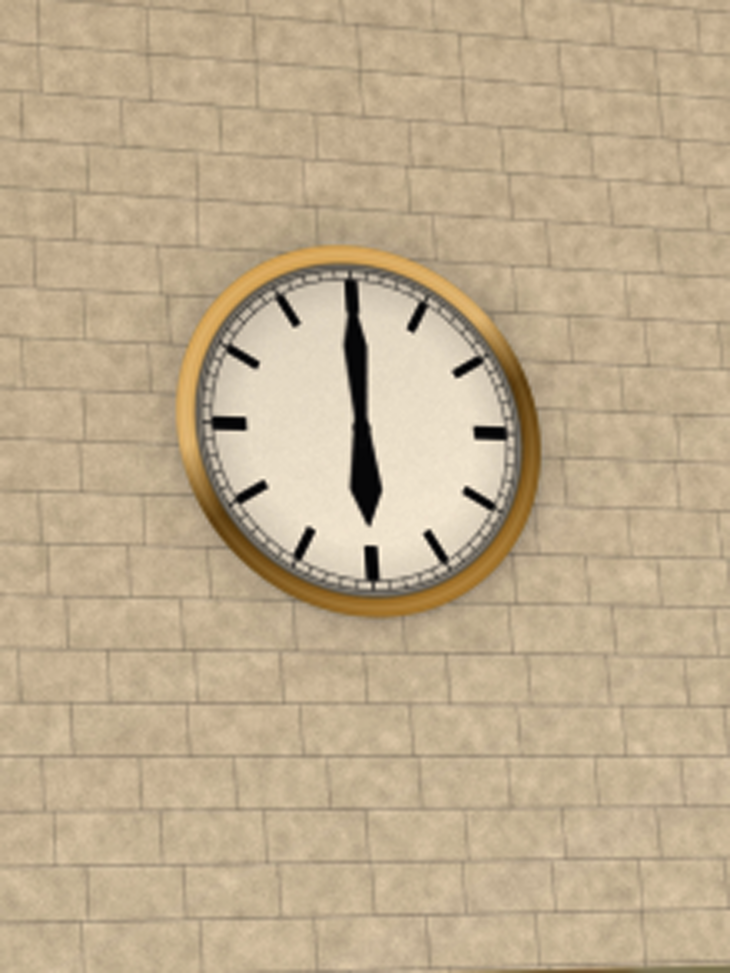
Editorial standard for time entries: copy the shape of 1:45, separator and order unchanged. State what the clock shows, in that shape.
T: 6:00
